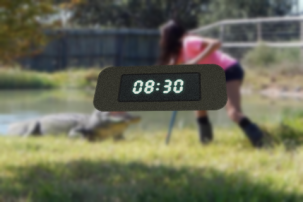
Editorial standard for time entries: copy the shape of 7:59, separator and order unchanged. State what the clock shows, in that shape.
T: 8:30
